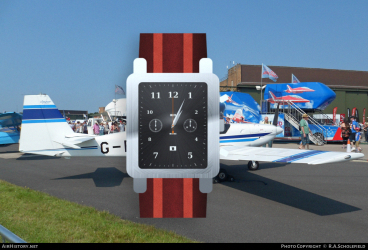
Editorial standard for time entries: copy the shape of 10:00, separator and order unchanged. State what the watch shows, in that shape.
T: 1:04
